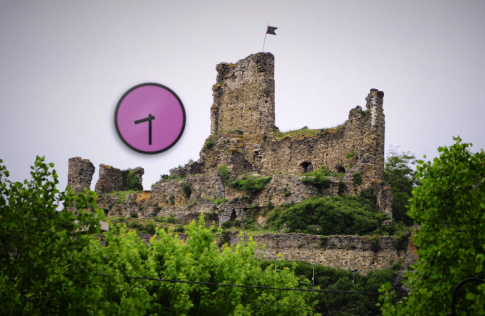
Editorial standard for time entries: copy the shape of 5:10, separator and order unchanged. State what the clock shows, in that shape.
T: 8:30
